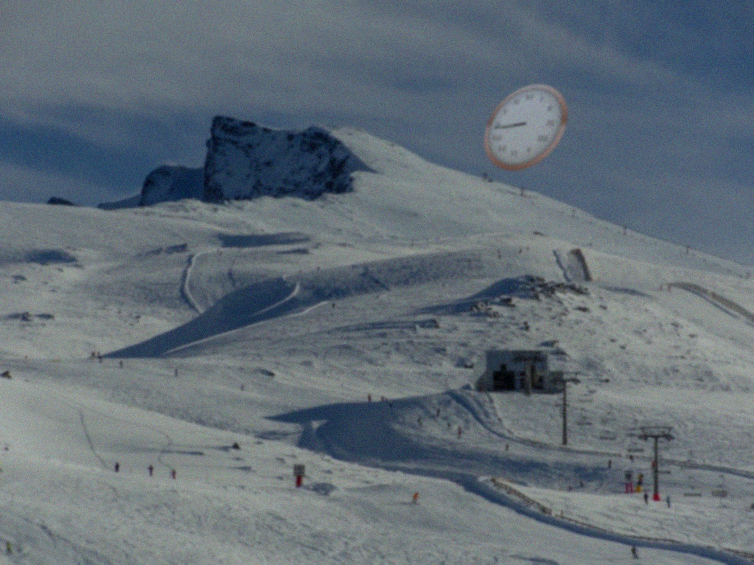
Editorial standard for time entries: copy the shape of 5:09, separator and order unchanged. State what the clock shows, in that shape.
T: 8:44
